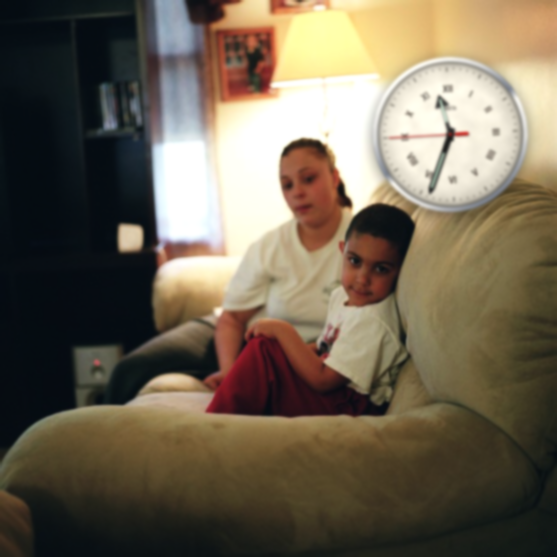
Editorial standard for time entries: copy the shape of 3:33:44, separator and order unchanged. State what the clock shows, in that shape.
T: 11:33:45
